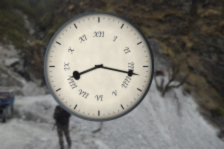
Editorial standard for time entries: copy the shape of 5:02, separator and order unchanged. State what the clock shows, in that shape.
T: 8:17
